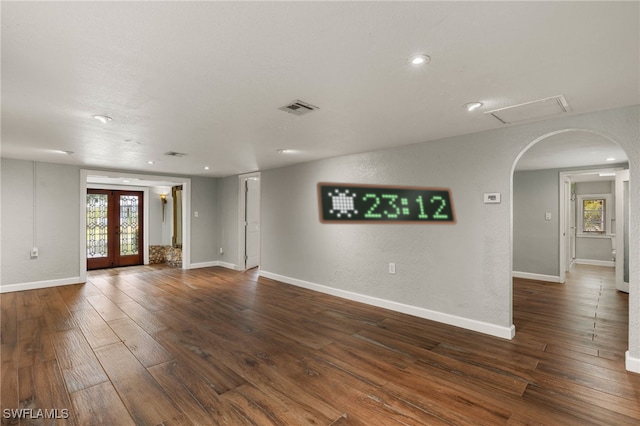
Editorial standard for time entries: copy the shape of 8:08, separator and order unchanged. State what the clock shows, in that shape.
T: 23:12
